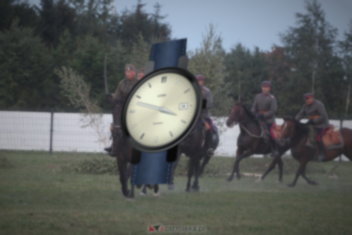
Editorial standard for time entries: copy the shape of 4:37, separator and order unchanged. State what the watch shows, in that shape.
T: 3:48
